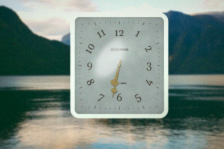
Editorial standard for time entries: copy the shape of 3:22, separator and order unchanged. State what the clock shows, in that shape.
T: 6:32
